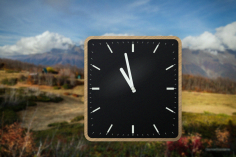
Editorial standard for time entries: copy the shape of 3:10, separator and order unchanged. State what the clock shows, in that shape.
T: 10:58
